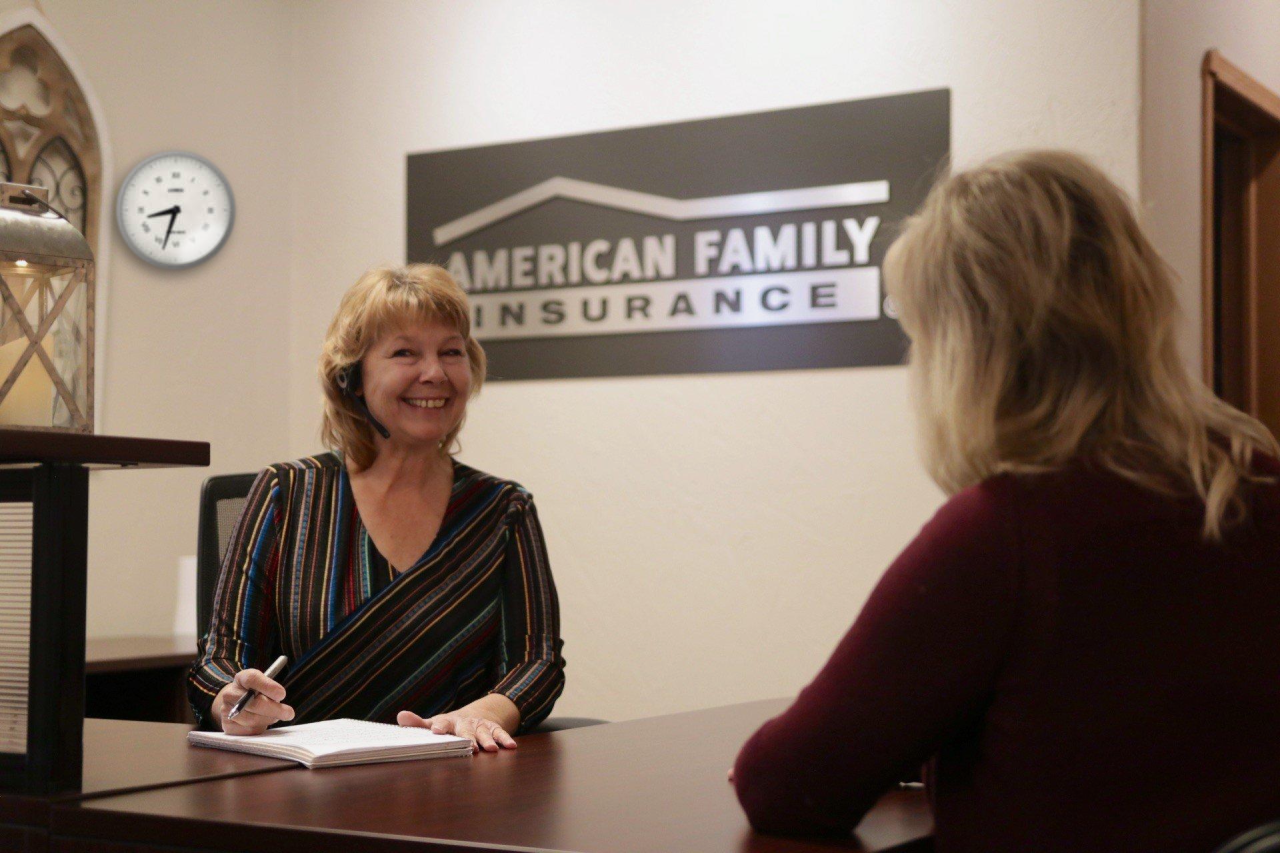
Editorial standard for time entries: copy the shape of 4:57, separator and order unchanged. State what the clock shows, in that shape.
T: 8:33
